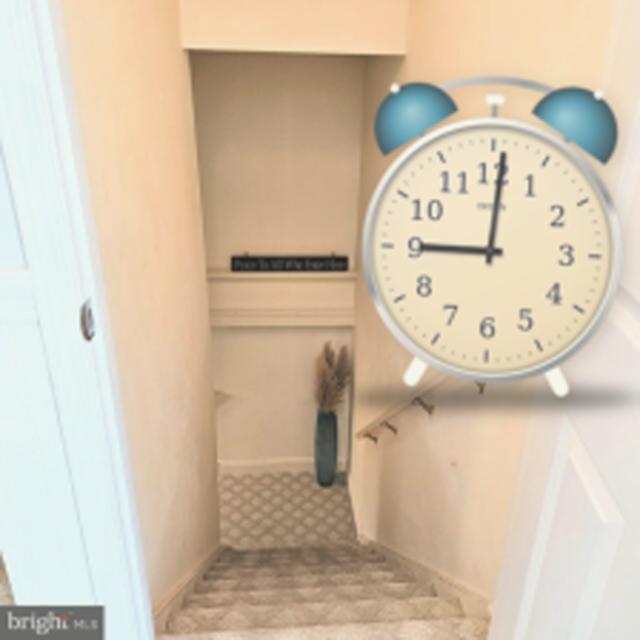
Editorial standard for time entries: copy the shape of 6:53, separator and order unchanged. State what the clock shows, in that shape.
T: 9:01
